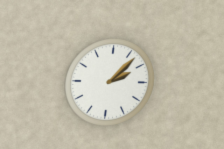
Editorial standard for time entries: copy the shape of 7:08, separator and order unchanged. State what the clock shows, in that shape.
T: 2:07
